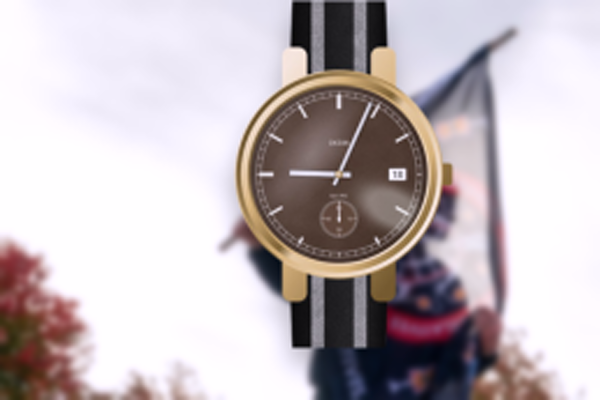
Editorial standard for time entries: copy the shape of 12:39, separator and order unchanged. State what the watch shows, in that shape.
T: 9:04
